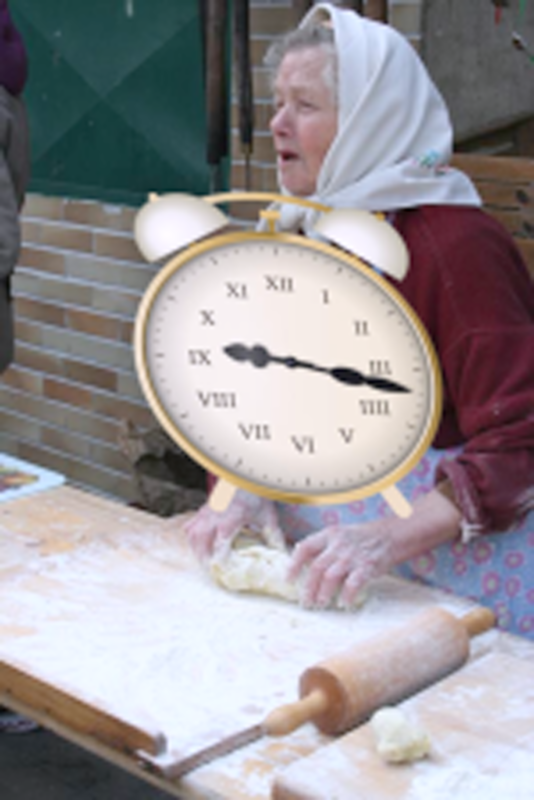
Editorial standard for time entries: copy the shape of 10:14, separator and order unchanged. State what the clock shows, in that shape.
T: 9:17
